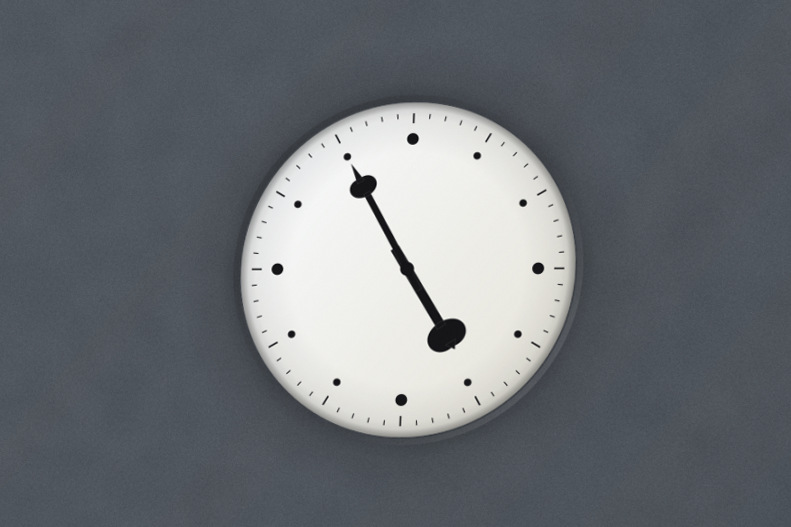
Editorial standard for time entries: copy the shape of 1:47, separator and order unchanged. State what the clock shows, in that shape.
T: 4:55
